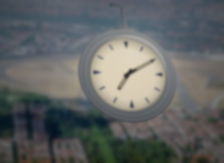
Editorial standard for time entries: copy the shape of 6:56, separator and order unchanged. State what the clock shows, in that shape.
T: 7:10
